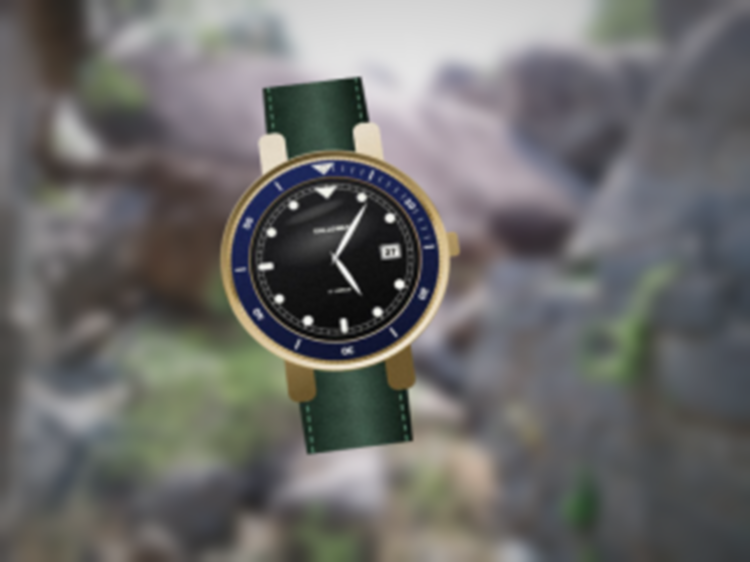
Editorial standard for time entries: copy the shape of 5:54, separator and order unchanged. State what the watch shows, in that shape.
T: 5:06
